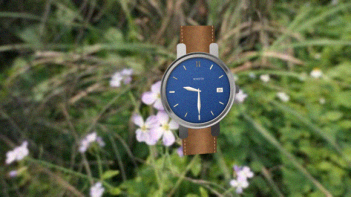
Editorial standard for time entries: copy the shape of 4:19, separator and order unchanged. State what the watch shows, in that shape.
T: 9:30
